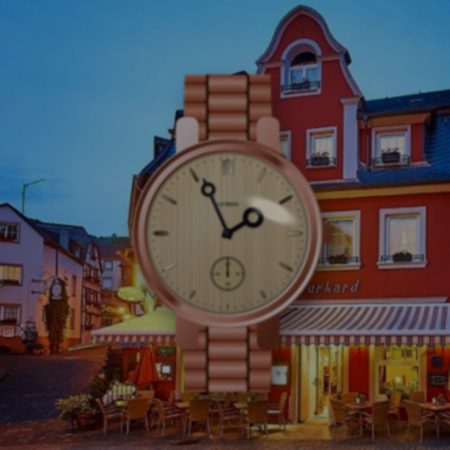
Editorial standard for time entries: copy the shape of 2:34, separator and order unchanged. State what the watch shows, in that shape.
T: 1:56
